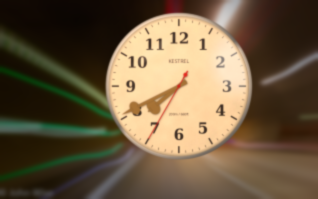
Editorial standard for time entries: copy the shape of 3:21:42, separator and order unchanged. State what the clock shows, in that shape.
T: 7:40:35
